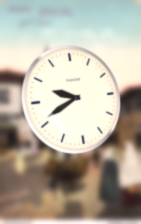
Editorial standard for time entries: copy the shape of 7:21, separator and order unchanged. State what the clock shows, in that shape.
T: 9:41
